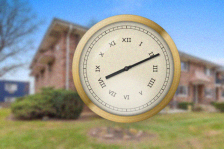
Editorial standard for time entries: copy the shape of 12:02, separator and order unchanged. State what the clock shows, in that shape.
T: 8:11
